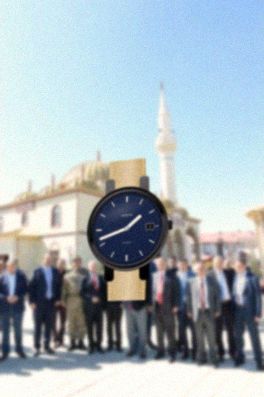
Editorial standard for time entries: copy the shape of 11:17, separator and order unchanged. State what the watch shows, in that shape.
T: 1:42
